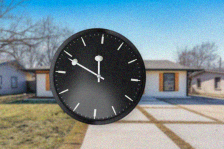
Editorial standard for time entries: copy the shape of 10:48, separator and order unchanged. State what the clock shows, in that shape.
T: 11:49
